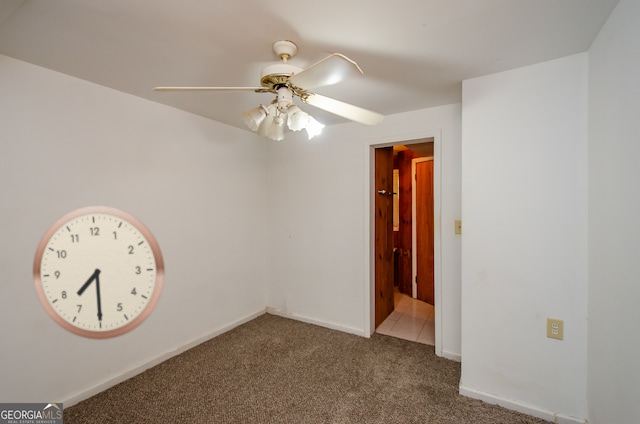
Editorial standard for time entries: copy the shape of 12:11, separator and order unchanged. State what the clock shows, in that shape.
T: 7:30
